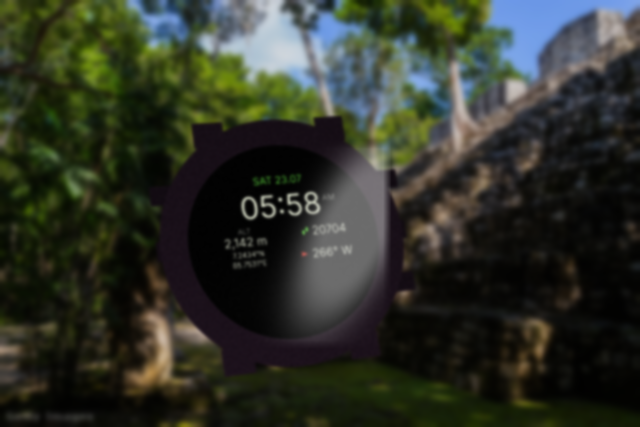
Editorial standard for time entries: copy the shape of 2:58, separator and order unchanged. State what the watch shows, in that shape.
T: 5:58
